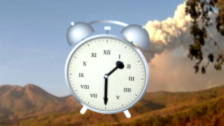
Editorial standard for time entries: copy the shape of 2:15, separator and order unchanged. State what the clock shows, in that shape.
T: 1:30
